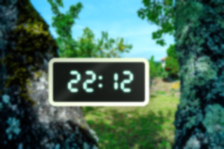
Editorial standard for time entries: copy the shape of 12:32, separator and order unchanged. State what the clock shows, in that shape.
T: 22:12
